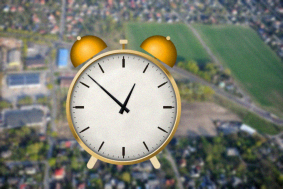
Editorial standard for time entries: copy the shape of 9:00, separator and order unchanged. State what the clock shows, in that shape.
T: 12:52
